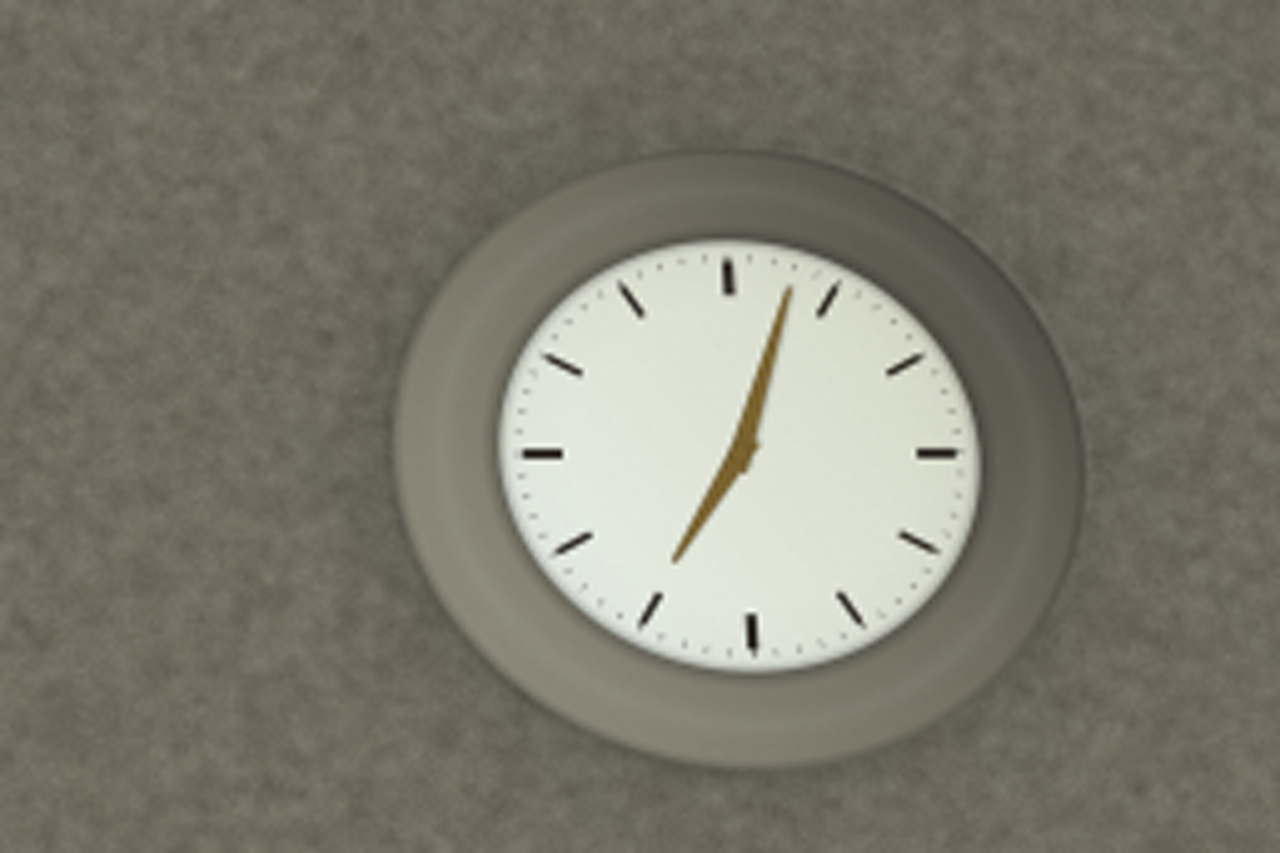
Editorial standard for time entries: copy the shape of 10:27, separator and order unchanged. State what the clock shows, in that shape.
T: 7:03
